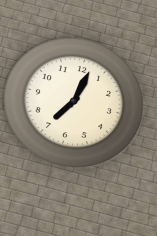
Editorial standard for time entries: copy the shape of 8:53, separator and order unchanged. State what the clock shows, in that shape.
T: 7:02
